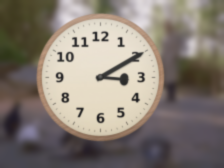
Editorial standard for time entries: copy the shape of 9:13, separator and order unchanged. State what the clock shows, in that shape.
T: 3:10
